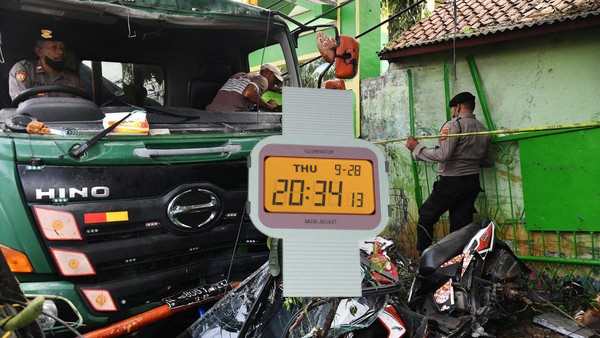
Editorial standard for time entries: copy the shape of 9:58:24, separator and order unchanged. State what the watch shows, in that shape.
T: 20:34:13
